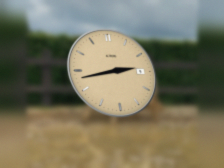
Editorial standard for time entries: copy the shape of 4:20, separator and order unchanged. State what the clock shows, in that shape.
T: 2:43
